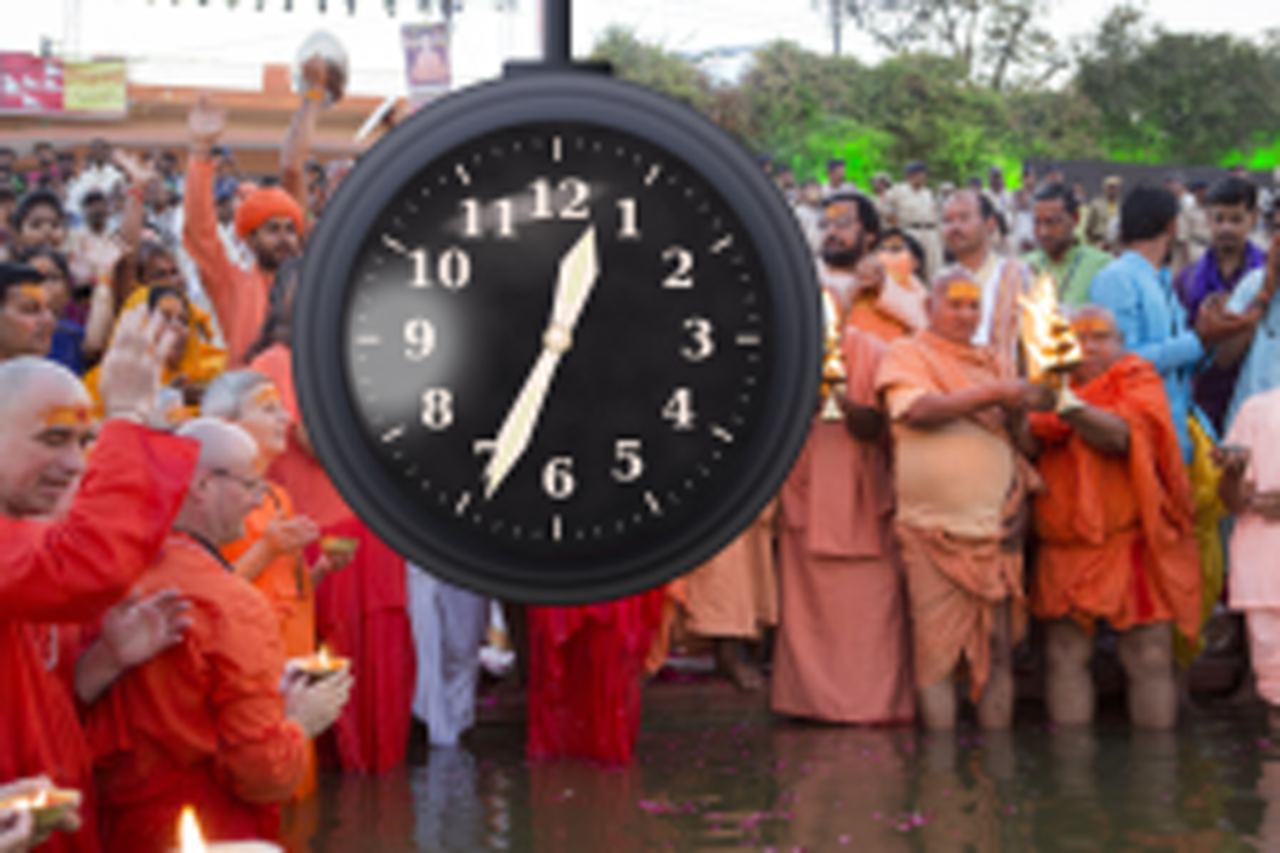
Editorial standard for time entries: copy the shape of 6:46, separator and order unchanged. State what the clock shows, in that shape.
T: 12:34
